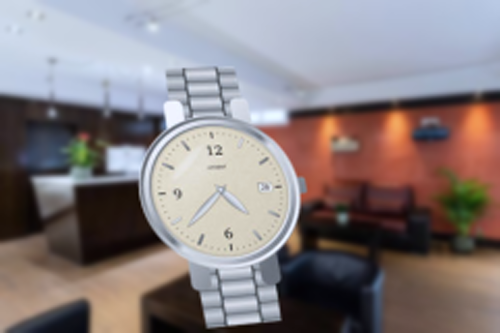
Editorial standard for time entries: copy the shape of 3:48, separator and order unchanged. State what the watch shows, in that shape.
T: 4:38
